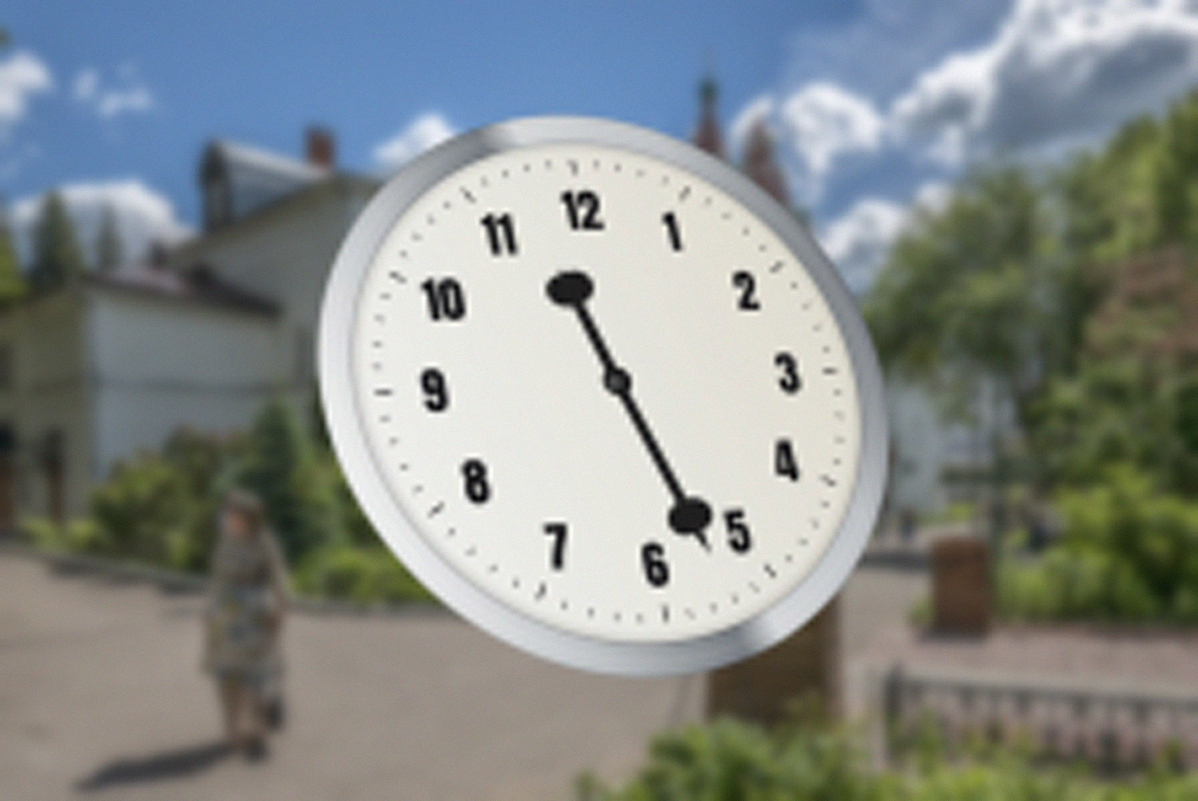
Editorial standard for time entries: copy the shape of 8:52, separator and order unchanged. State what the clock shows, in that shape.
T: 11:27
